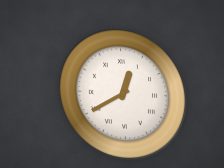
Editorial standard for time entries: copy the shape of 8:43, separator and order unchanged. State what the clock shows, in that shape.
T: 12:40
